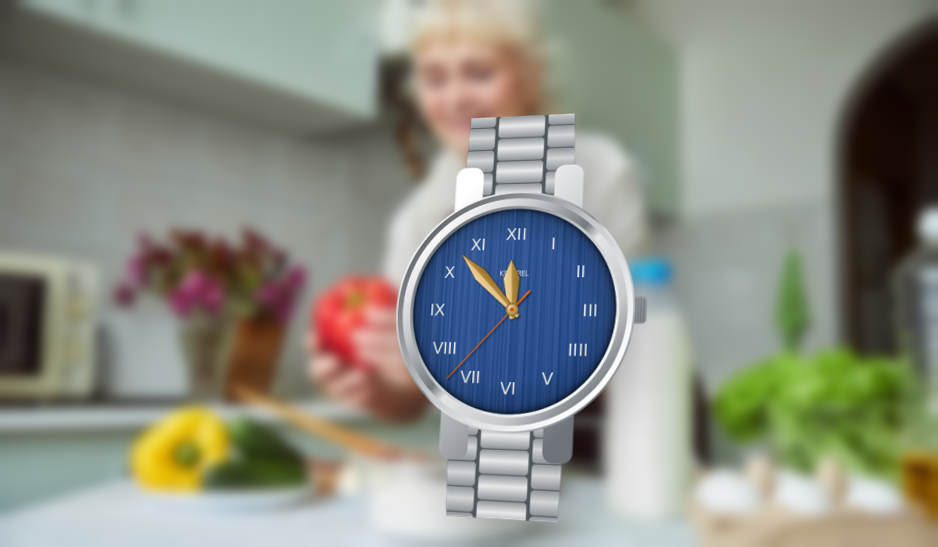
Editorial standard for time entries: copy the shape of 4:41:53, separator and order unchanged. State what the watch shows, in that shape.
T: 11:52:37
